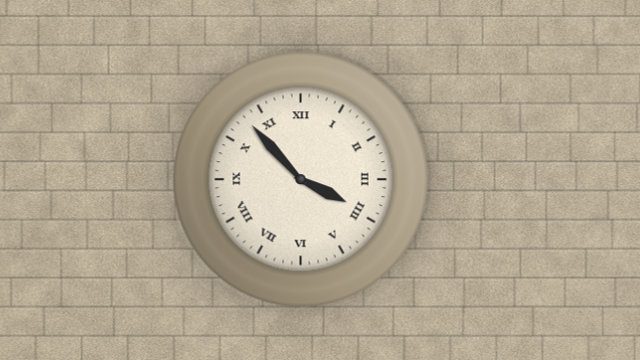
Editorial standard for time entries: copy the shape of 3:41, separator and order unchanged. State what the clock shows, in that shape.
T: 3:53
